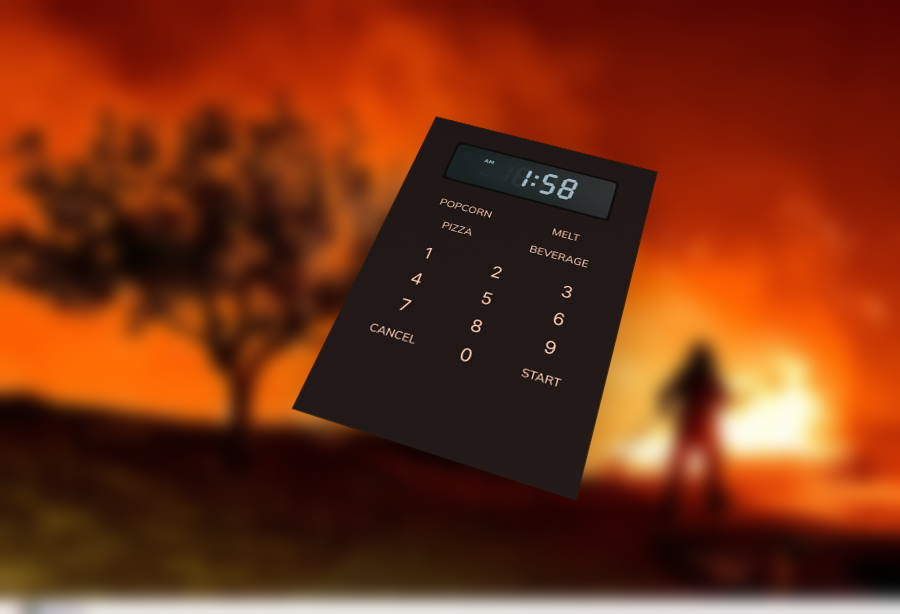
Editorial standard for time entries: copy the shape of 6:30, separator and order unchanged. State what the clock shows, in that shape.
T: 1:58
